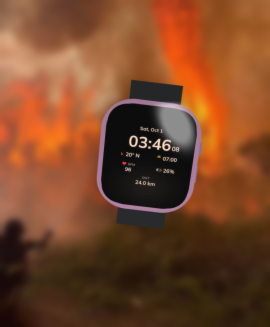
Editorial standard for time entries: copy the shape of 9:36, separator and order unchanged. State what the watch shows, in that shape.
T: 3:46
